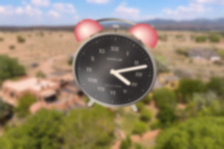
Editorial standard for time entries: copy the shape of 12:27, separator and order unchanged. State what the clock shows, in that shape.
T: 4:12
